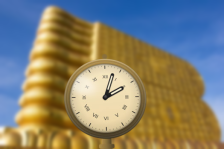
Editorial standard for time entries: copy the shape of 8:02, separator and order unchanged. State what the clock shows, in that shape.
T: 2:03
